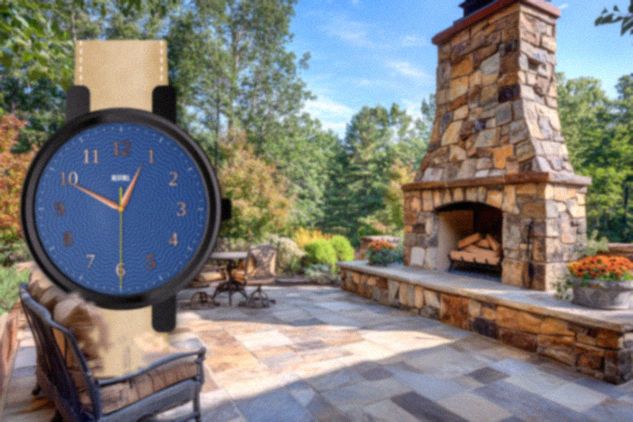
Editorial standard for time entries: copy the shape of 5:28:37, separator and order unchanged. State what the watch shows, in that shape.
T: 12:49:30
